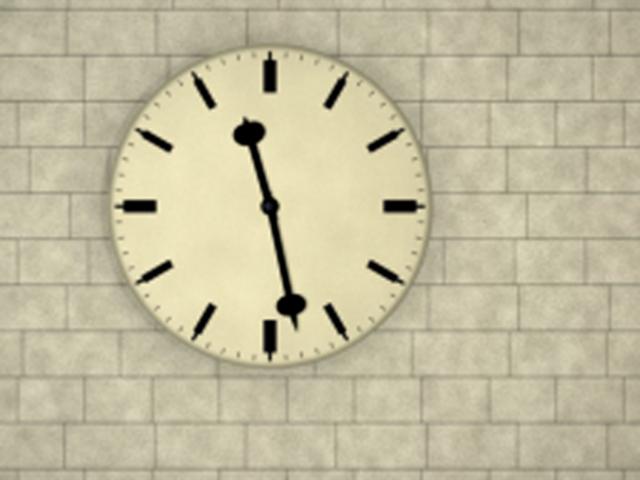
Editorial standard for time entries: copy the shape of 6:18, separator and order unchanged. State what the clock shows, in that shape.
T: 11:28
